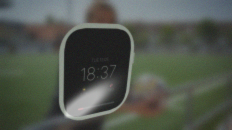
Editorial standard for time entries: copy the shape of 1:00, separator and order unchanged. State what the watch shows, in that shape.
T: 18:37
